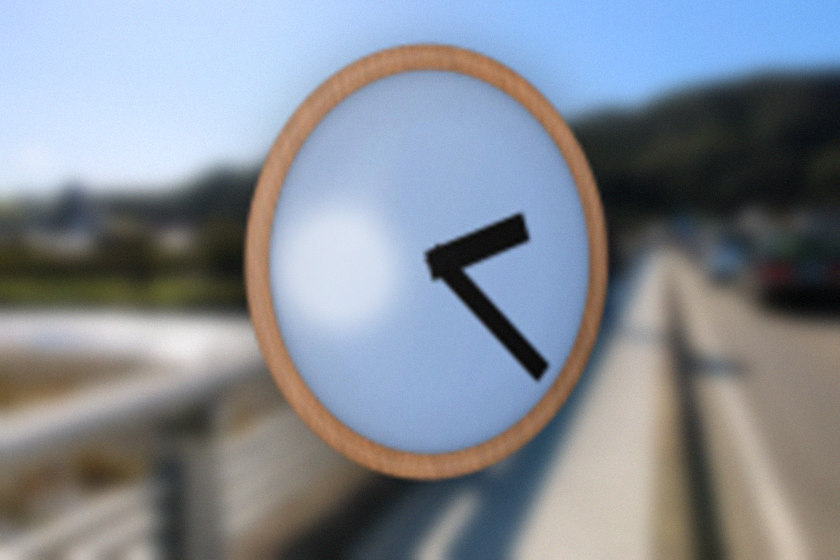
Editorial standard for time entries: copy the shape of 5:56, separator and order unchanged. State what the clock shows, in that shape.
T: 2:22
